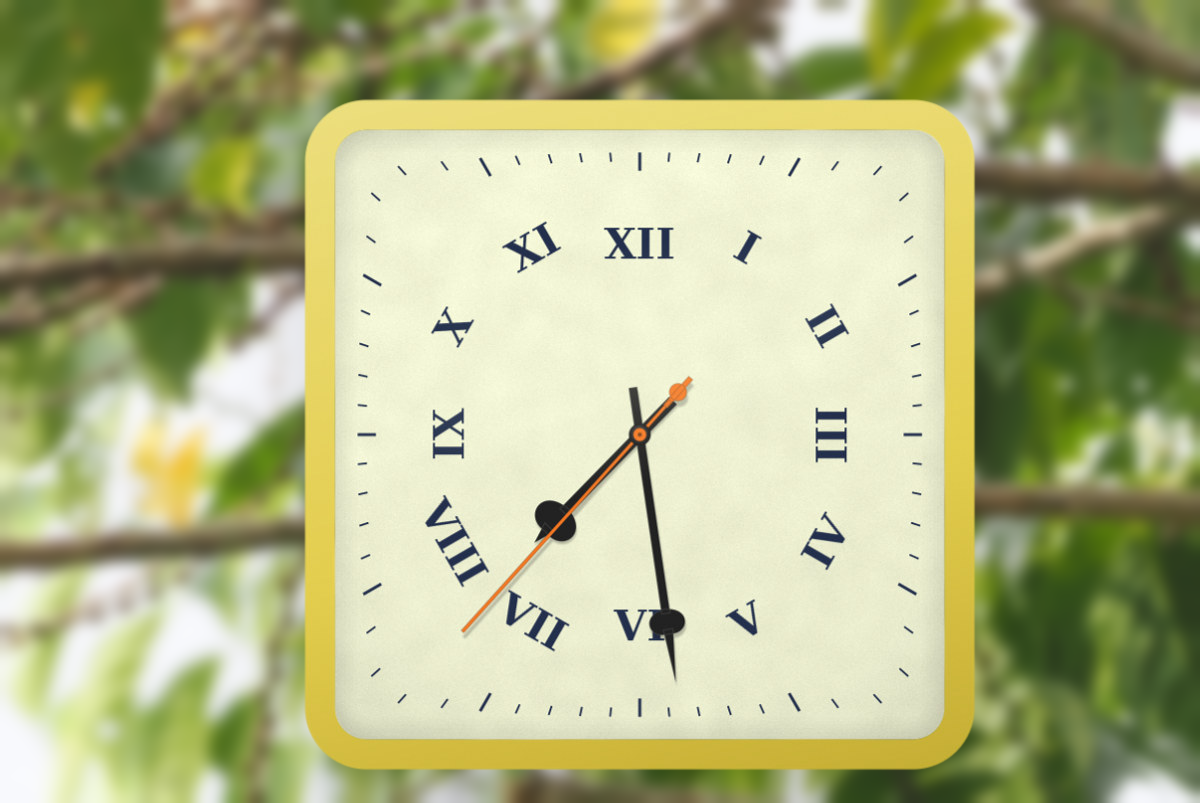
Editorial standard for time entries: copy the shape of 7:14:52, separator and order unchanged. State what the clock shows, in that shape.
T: 7:28:37
